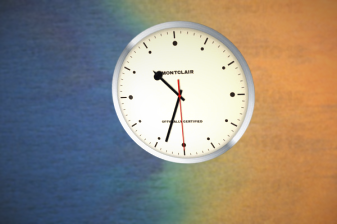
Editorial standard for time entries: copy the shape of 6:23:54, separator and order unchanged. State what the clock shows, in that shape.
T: 10:33:30
